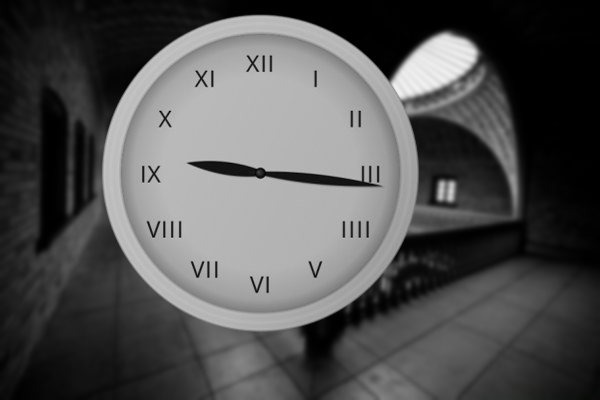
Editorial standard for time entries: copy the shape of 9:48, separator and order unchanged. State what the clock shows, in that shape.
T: 9:16
